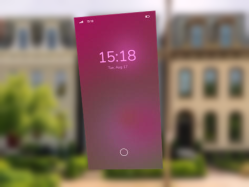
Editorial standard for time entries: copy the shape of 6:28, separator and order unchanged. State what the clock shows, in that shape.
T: 15:18
